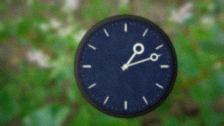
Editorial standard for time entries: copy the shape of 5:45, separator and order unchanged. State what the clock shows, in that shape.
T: 1:12
